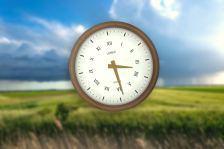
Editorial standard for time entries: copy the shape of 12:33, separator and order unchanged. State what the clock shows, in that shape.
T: 3:29
